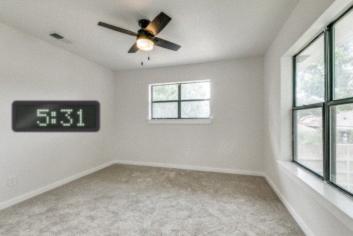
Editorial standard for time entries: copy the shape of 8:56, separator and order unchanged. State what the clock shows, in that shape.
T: 5:31
